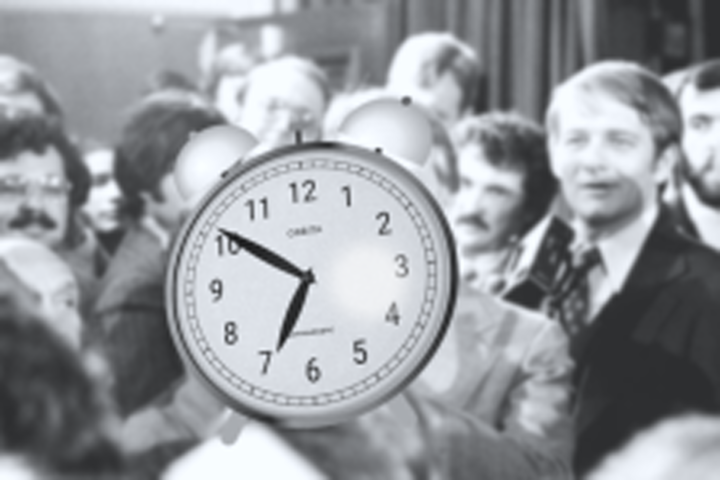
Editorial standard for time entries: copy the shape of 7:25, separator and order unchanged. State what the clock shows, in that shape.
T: 6:51
